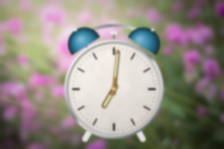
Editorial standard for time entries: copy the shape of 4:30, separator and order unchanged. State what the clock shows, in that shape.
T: 7:01
